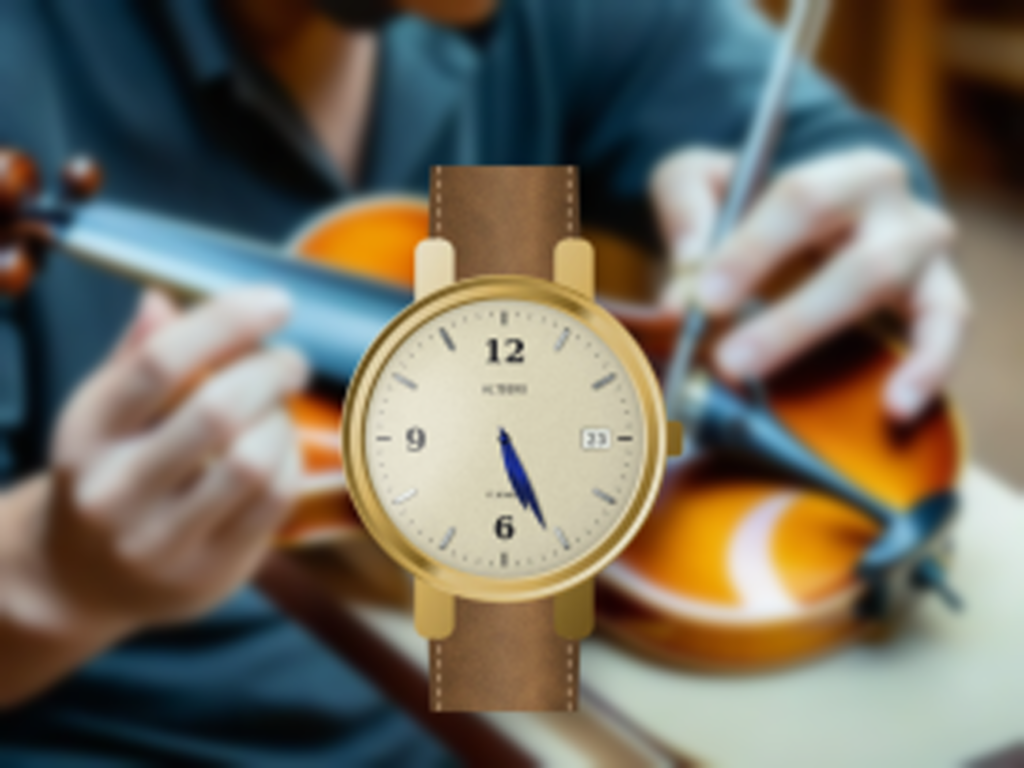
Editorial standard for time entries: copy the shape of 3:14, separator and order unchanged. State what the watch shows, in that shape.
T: 5:26
